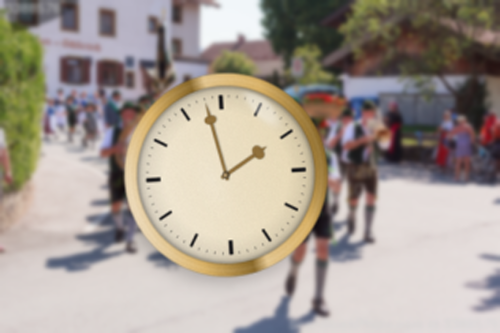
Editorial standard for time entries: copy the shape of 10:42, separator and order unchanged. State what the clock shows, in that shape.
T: 1:58
